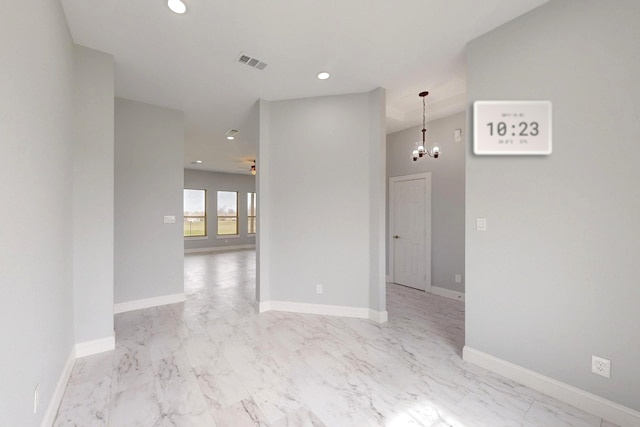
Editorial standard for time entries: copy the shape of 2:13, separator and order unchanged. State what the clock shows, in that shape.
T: 10:23
